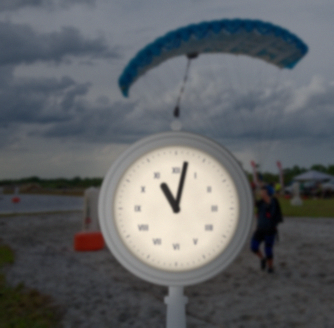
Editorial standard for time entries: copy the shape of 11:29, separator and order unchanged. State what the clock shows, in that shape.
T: 11:02
